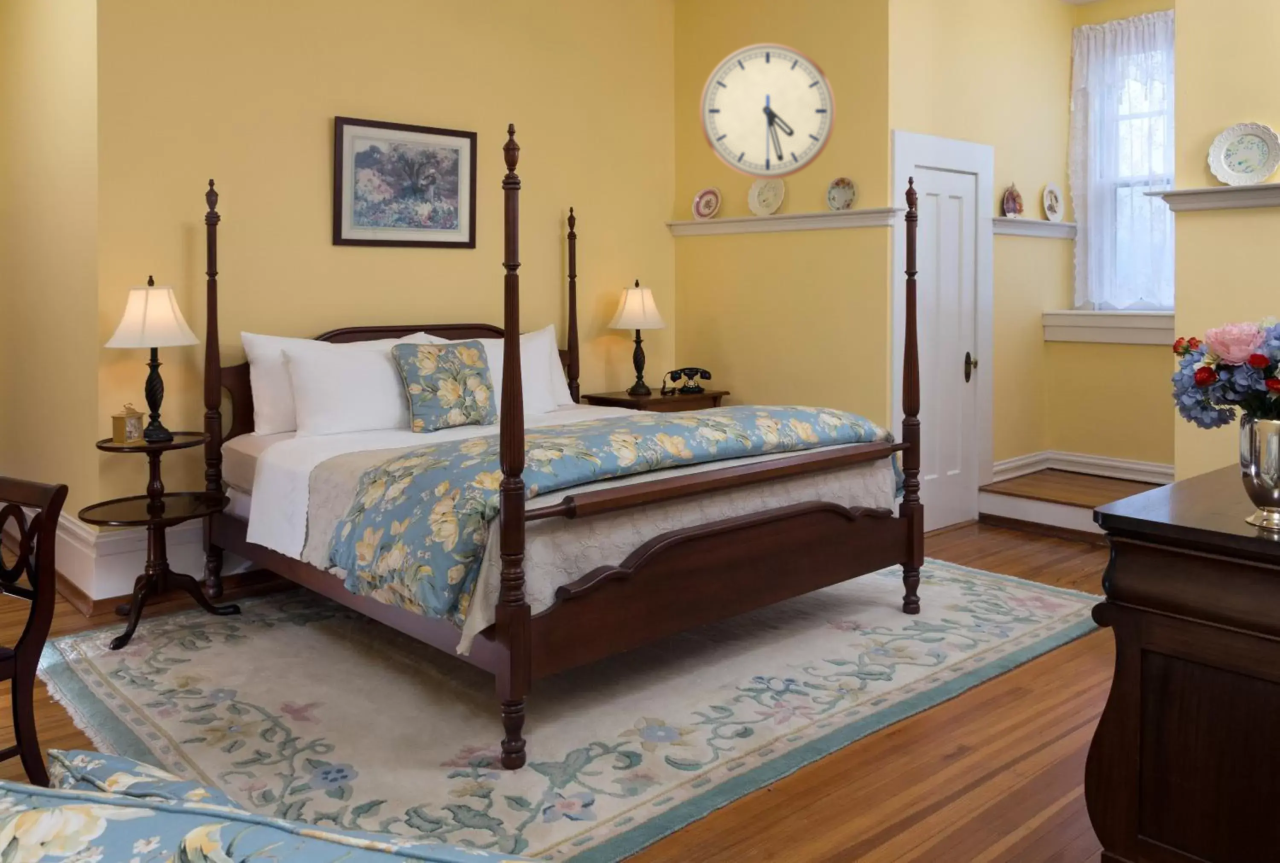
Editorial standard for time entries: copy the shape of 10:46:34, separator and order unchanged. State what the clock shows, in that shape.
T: 4:27:30
